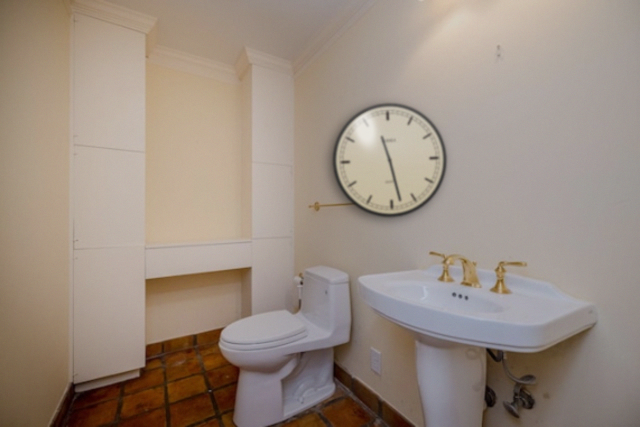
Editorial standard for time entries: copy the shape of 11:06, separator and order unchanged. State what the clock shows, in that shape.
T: 11:28
